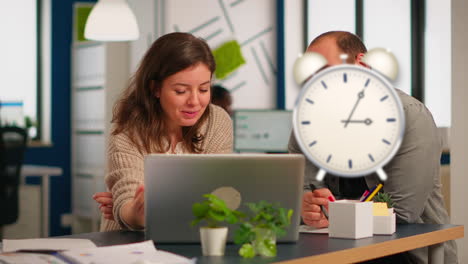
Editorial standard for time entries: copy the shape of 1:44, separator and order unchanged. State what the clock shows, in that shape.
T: 3:05
